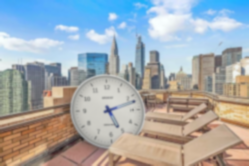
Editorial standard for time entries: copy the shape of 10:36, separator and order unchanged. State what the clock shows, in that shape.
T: 5:12
